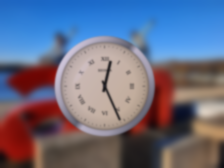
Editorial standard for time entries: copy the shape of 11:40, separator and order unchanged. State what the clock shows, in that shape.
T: 12:26
